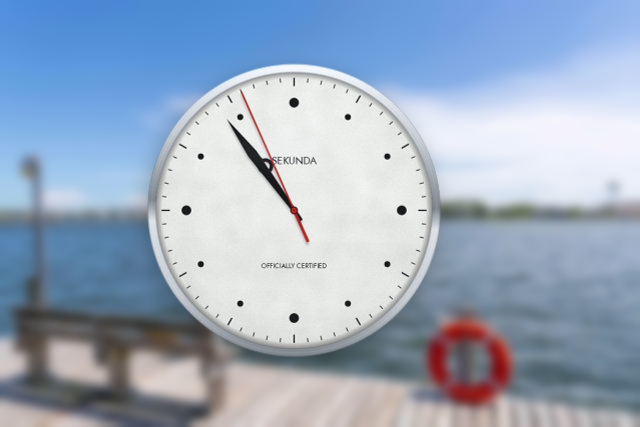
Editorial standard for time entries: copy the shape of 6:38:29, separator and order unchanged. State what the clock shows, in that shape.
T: 10:53:56
